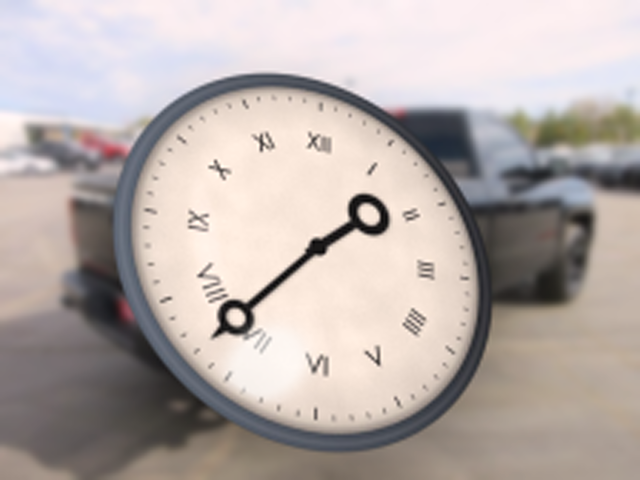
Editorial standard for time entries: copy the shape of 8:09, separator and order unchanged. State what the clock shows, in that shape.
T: 1:37
